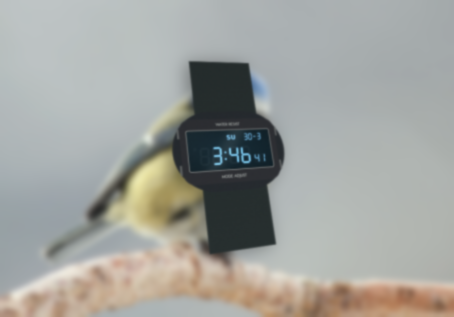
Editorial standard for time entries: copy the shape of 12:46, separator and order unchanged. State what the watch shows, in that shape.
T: 3:46
